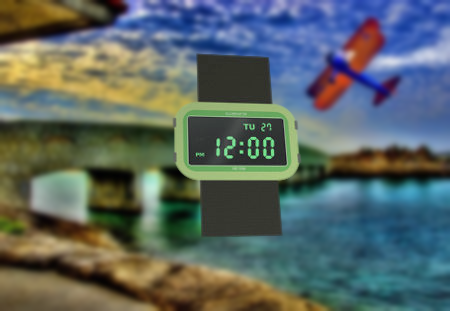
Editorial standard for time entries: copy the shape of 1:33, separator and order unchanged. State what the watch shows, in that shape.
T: 12:00
